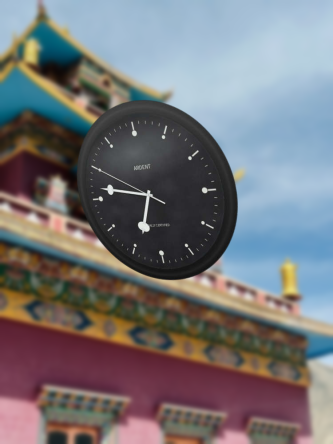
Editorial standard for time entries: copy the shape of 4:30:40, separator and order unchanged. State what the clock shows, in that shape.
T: 6:46:50
